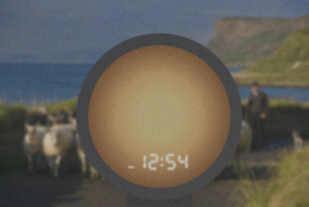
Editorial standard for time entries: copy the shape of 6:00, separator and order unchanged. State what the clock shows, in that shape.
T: 12:54
